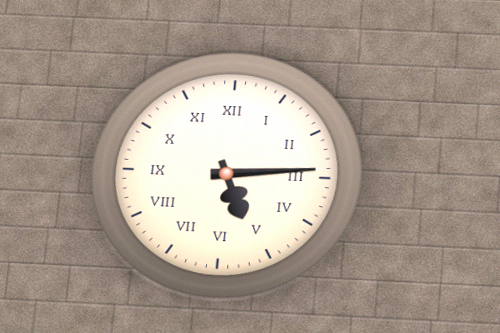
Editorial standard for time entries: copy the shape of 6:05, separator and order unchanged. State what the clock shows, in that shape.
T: 5:14
